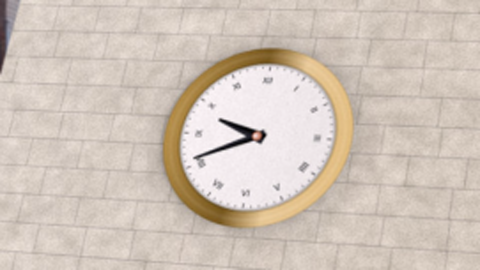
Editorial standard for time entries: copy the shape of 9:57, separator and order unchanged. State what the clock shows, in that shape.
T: 9:41
